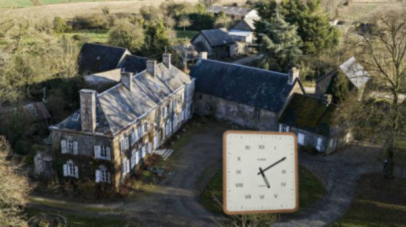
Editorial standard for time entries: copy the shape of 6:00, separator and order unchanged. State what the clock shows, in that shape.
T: 5:10
